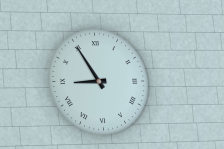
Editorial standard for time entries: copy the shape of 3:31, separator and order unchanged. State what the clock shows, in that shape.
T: 8:55
